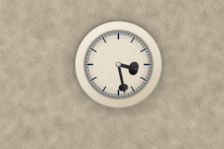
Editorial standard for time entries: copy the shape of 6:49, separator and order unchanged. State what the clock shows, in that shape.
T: 3:28
